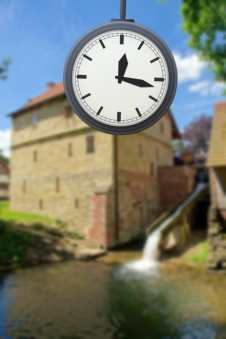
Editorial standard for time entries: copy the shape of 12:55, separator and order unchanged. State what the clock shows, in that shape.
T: 12:17
